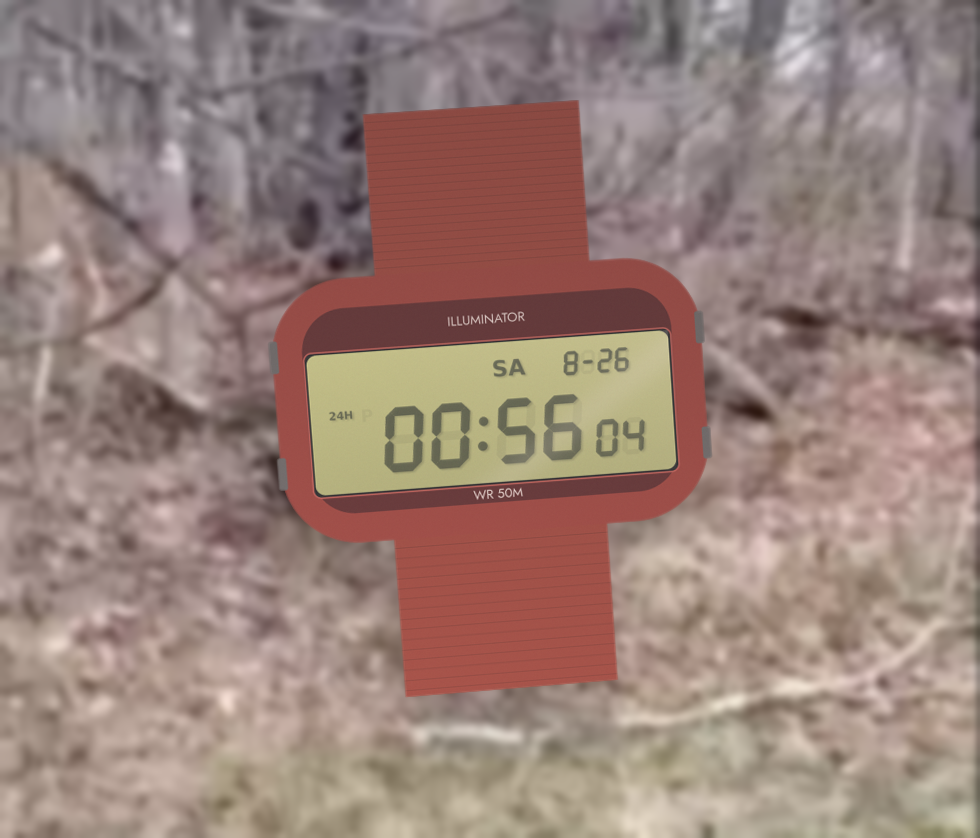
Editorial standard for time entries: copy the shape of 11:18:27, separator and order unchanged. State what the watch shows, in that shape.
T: 0:56:04
